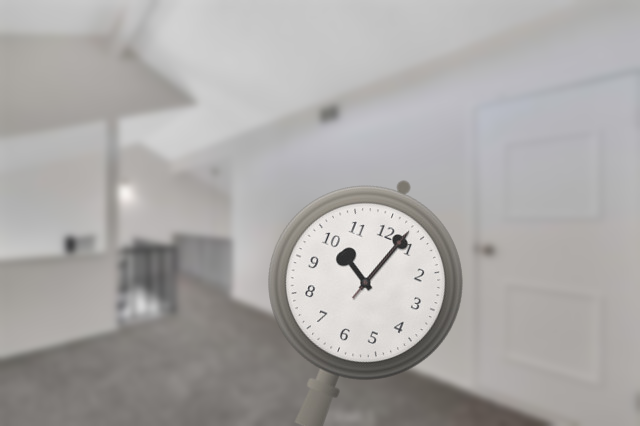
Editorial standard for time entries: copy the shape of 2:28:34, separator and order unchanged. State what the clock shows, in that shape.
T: 10:03:03
